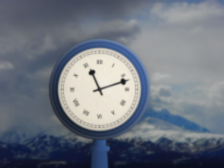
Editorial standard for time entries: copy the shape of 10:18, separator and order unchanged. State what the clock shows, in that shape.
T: 11:12
